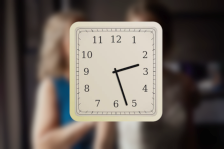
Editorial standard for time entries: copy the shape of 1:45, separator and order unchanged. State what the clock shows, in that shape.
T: 2:27
